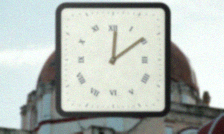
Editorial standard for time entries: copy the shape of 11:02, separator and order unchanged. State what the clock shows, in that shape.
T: 12:09
